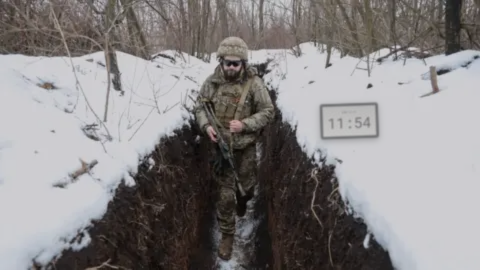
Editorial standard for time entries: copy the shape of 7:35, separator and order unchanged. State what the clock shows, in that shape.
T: 11:54
